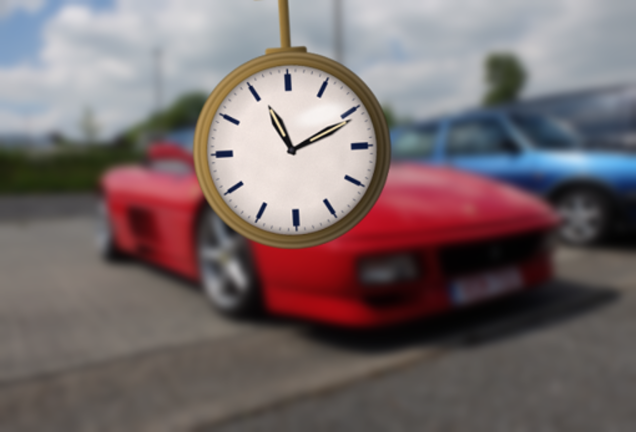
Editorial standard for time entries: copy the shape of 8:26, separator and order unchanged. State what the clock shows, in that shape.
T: 11:11
